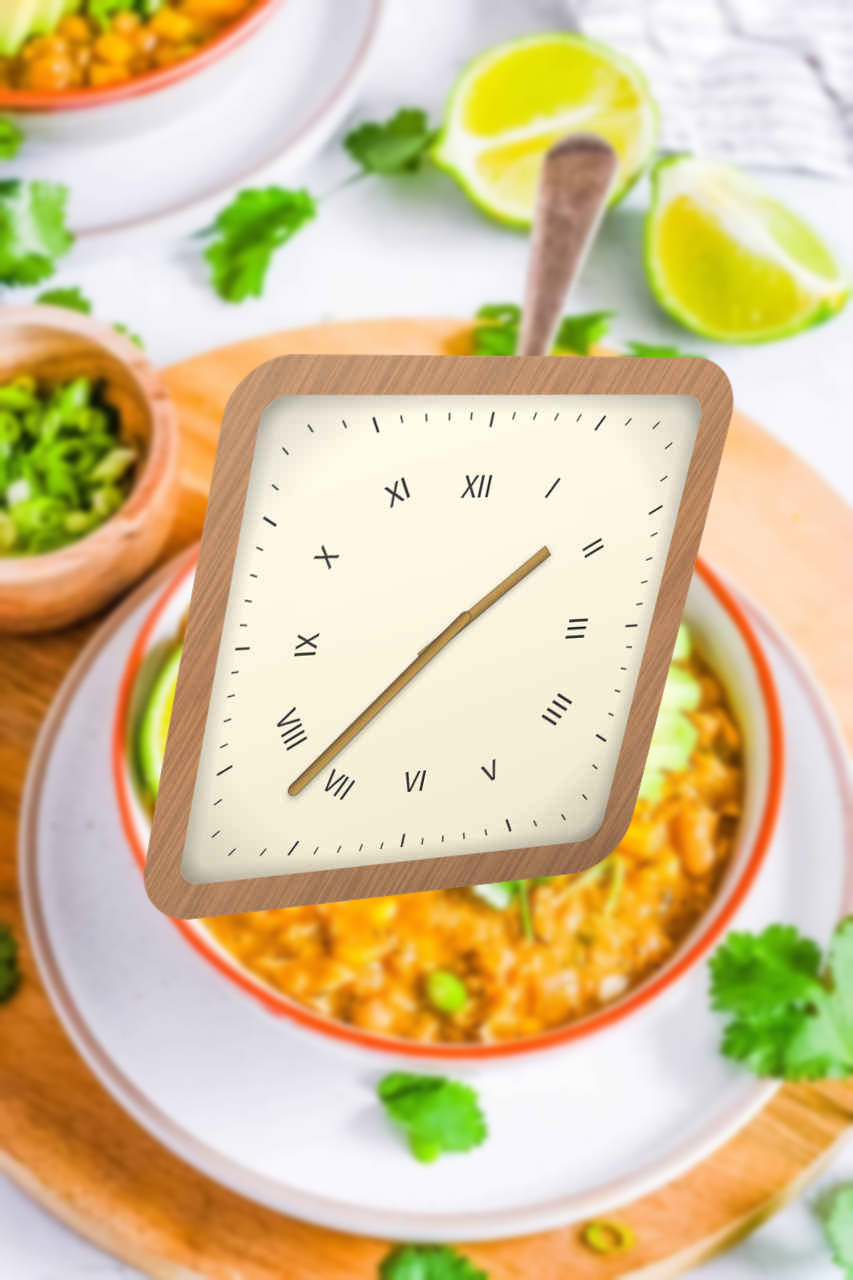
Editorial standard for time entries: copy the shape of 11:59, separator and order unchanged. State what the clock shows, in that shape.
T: 1:37
